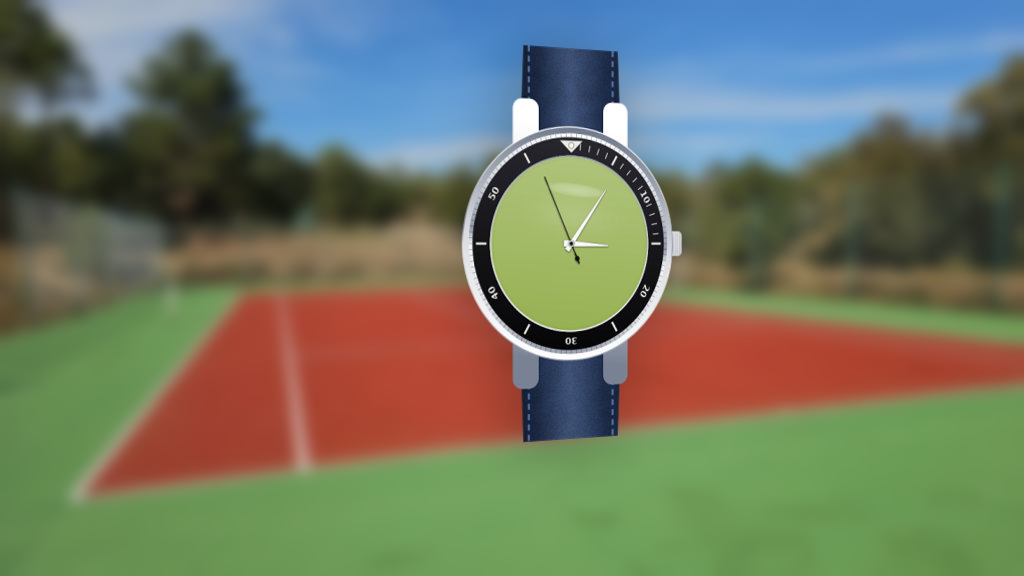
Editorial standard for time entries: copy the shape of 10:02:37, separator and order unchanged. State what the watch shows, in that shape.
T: 3:05:56
